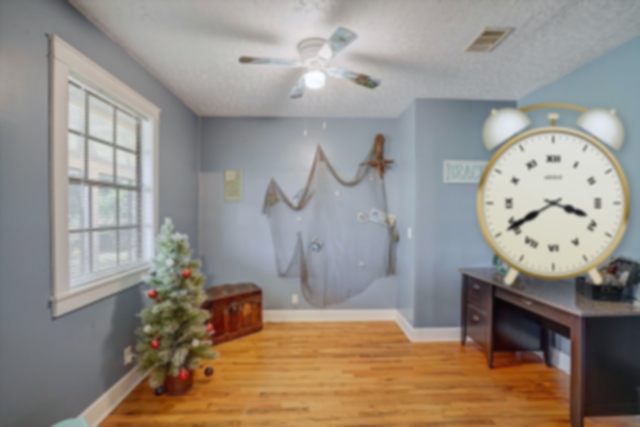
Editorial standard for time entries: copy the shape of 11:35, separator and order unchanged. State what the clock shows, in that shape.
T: 3:40
